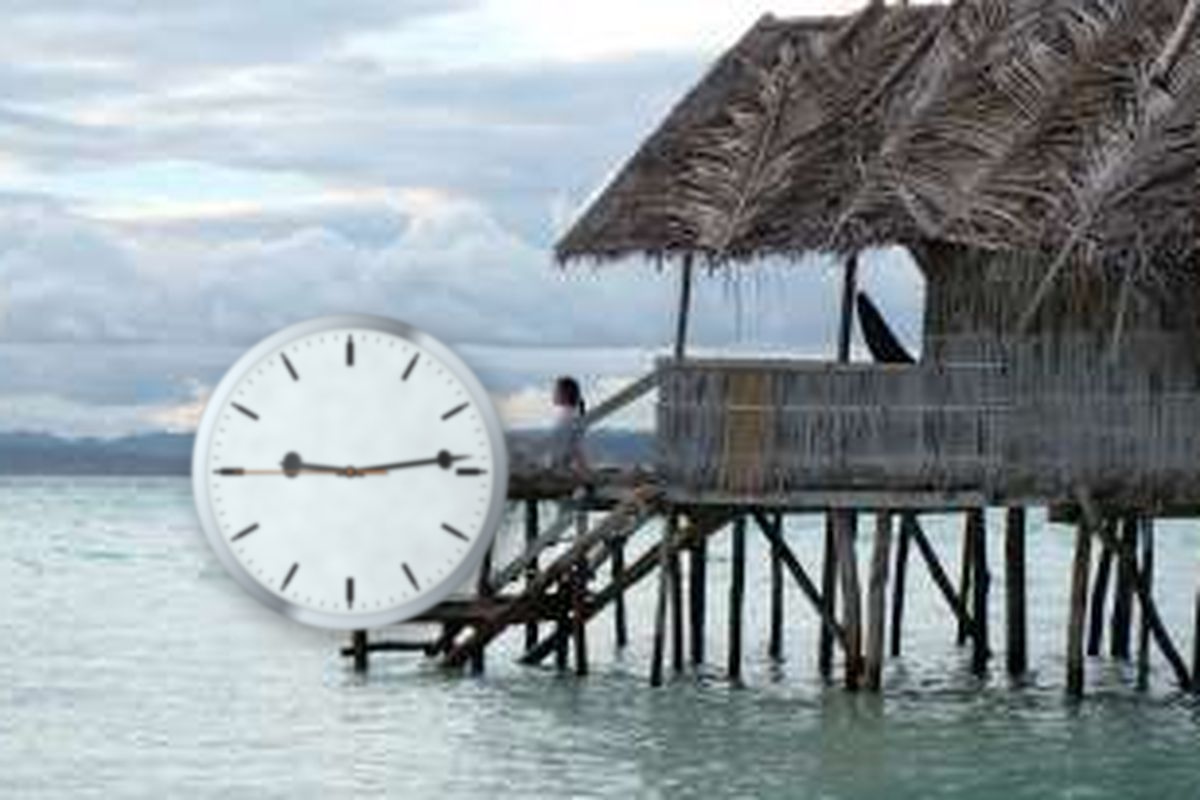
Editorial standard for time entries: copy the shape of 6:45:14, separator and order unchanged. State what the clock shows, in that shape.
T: 9:13:45
